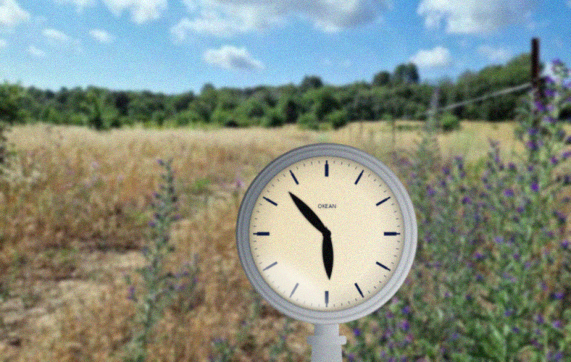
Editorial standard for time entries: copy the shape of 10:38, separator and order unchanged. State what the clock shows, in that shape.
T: 5:53
